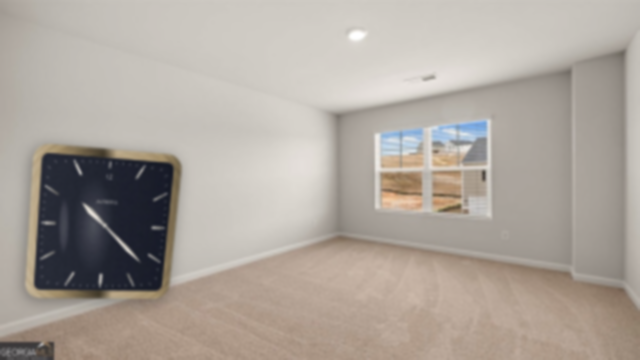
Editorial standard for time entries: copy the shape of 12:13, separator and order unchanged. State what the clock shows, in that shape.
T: 10:22
